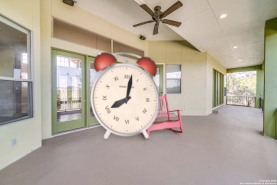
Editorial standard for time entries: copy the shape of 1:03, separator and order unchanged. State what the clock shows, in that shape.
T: 8:02
